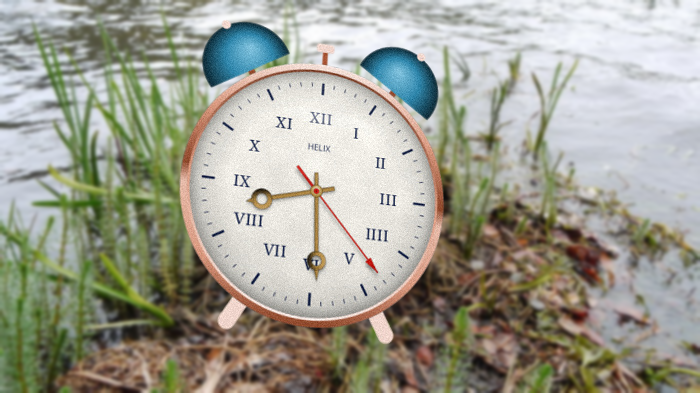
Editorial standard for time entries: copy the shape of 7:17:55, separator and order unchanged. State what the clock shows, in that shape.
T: 8:29:23
